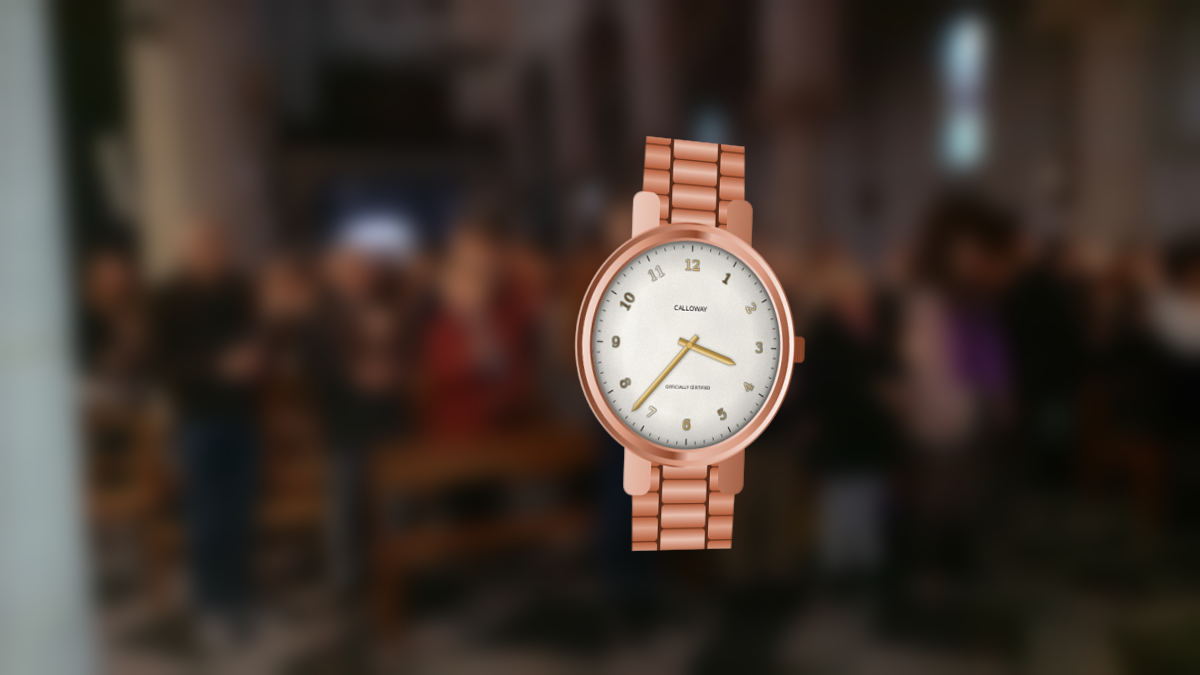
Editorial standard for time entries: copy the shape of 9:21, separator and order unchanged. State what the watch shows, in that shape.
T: 3:37
